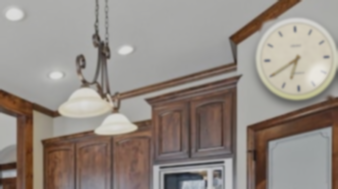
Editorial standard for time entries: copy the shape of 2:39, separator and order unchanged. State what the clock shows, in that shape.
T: 6:40
